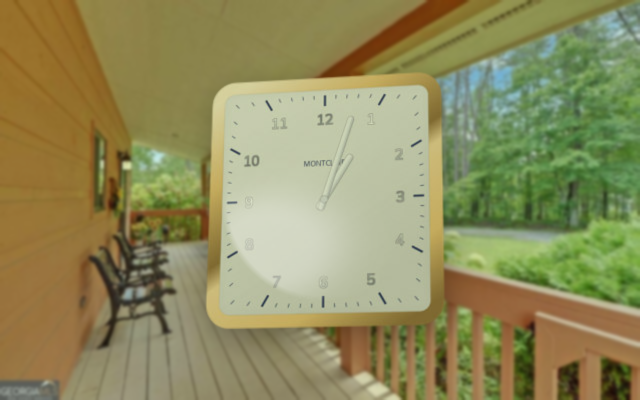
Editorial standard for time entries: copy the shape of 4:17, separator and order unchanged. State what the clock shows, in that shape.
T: 1:03
